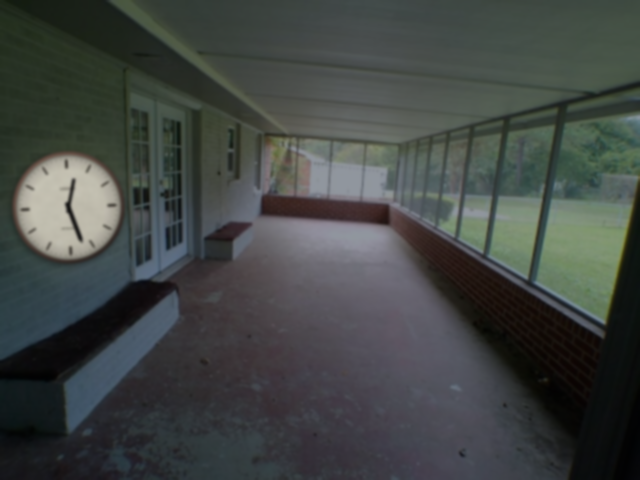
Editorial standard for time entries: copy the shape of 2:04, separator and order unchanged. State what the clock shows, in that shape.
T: 12:27
